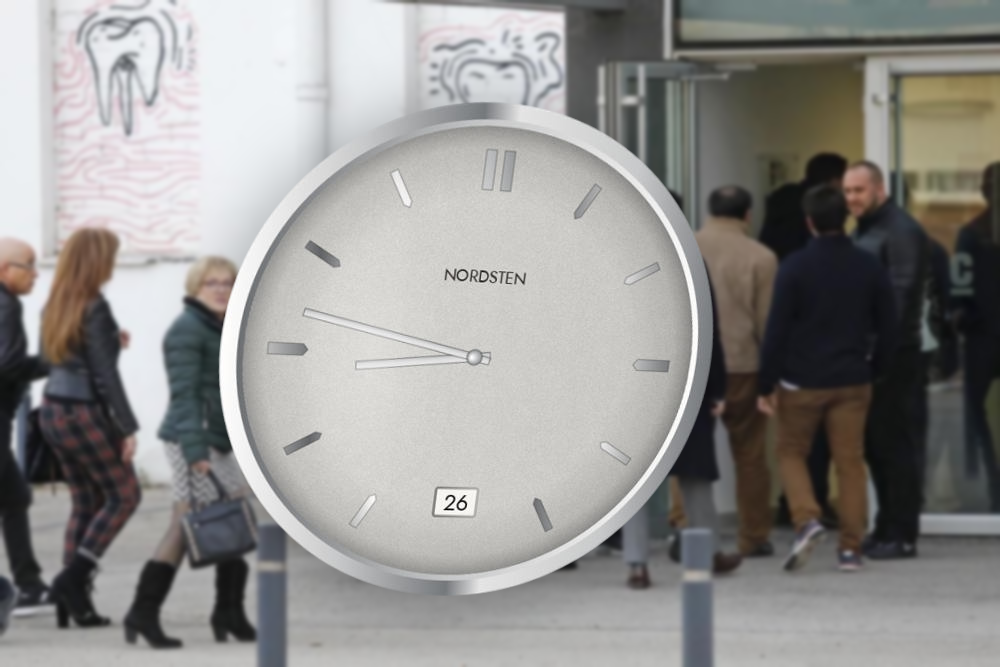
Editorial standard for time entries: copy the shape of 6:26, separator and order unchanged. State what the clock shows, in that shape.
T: 8:47
